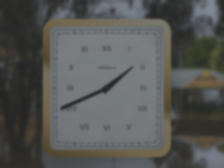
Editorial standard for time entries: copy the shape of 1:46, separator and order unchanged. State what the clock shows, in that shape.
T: 1:41
